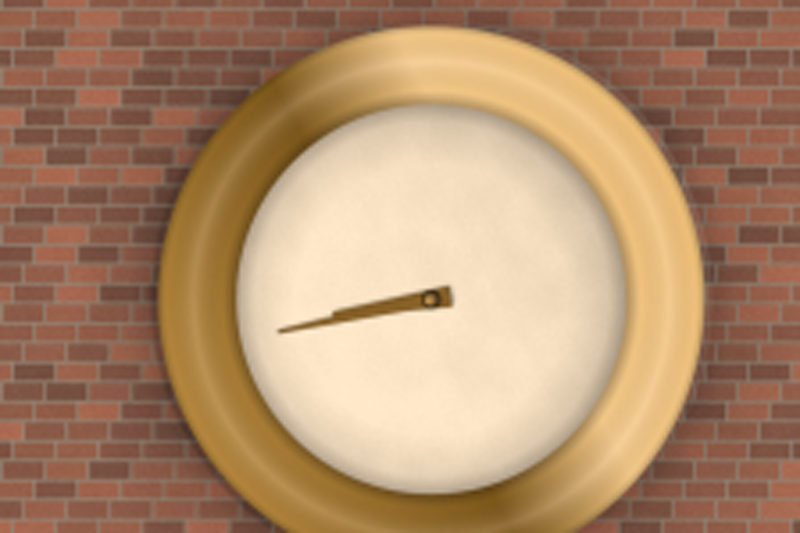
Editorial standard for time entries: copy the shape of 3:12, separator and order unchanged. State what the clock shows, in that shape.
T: 8:43
